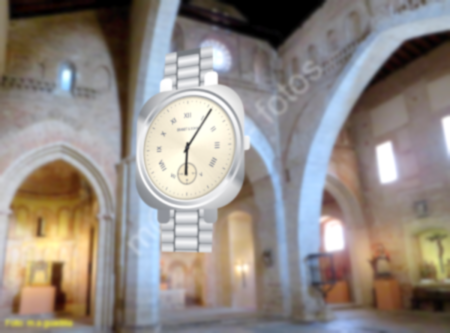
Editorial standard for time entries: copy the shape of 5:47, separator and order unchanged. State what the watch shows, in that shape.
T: 6:06
